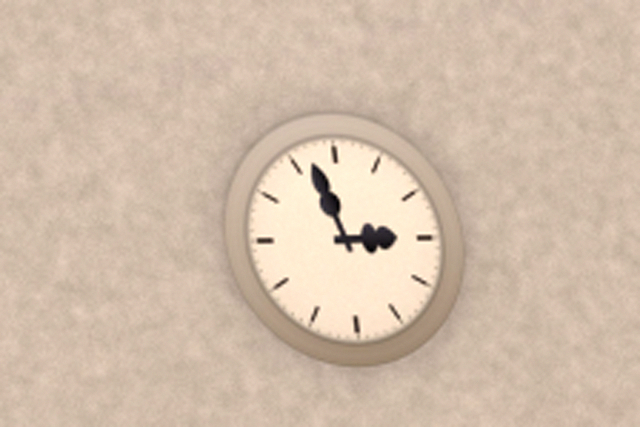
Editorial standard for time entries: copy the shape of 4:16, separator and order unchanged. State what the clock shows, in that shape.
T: 2:57
